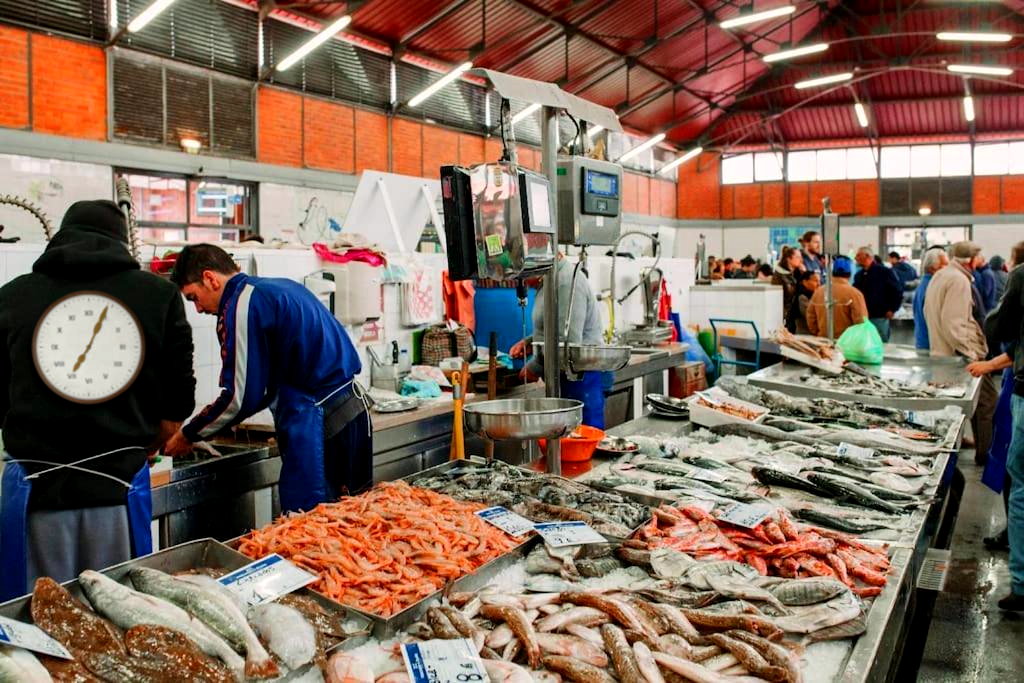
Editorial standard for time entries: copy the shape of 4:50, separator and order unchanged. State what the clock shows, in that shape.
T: 7:04
